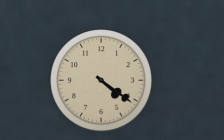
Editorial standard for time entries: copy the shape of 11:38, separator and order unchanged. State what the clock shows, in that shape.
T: 4:21
